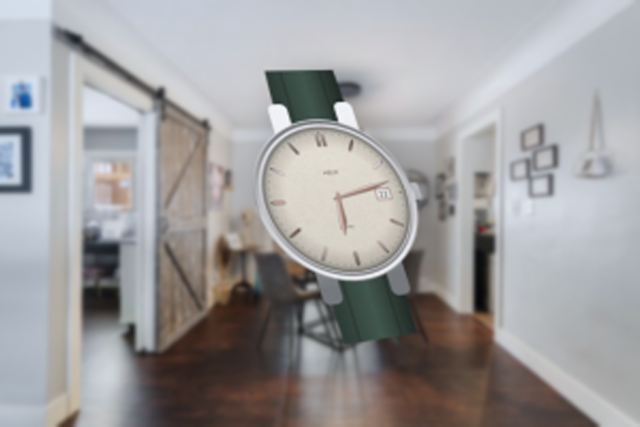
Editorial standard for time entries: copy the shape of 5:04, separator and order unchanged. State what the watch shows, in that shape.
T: 6:13
